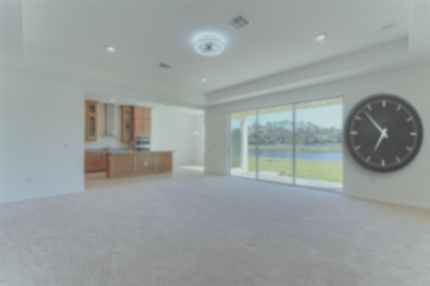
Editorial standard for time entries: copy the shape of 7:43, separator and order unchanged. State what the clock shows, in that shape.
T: 6:53
